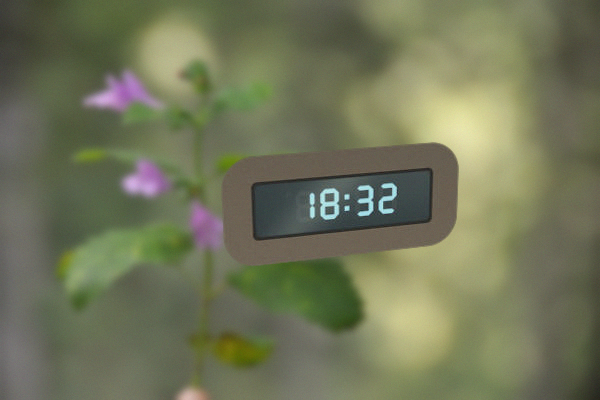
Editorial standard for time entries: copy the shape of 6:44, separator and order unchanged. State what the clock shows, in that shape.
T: 18:32
